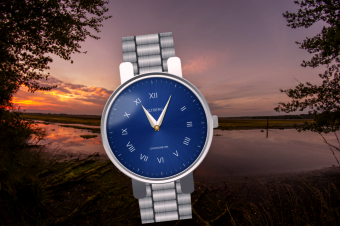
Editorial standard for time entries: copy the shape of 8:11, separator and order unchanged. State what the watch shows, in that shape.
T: 11:05
